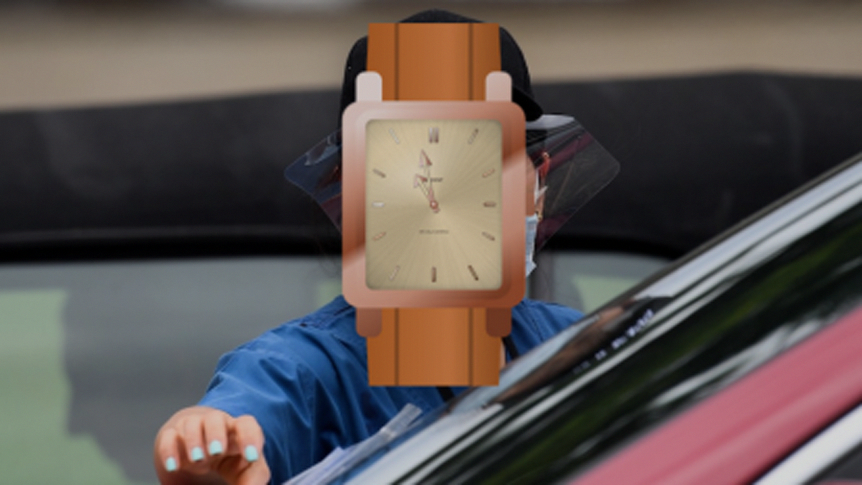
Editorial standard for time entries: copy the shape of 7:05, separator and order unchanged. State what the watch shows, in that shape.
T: 10:58
